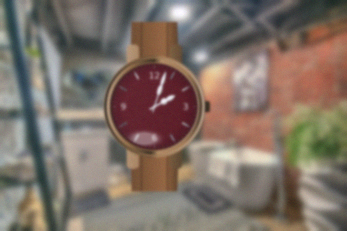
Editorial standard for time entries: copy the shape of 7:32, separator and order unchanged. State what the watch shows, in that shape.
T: 2:03
